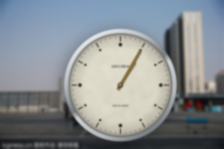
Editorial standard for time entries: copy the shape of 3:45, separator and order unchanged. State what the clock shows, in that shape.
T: 1:05
